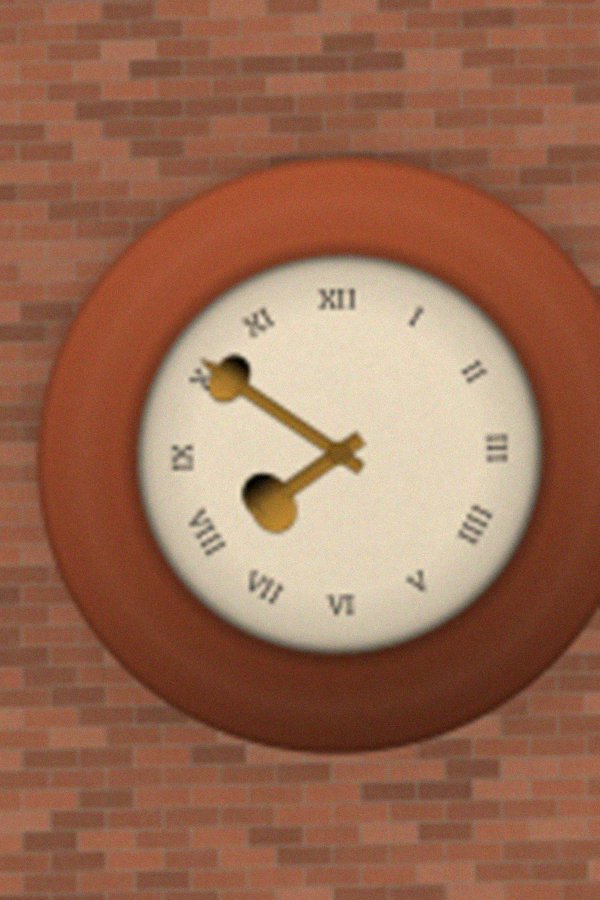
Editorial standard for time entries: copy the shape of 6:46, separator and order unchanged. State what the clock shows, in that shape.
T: 7:51
